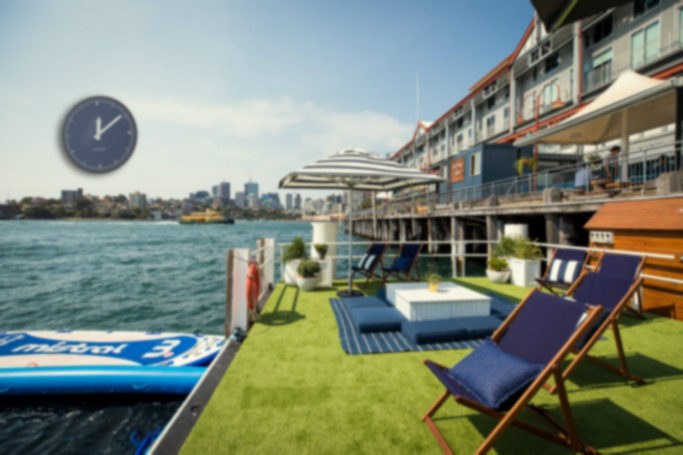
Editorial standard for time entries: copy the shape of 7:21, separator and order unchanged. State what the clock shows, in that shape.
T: 12:09
